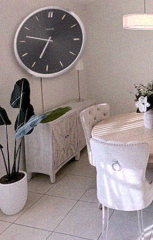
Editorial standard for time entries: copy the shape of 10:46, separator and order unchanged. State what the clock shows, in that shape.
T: 6:47
